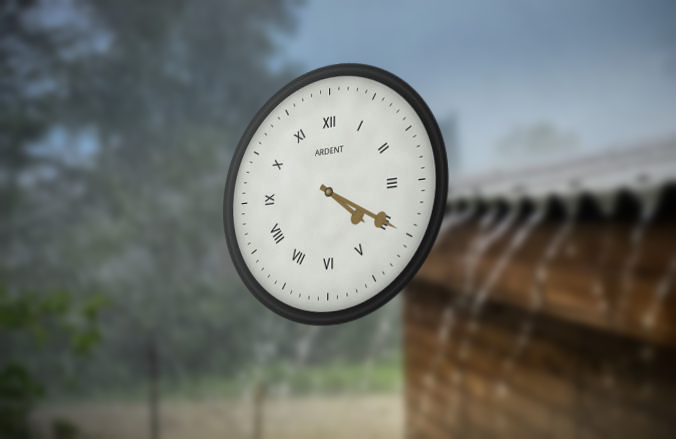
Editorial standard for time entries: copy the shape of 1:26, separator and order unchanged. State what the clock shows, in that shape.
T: 4:20
